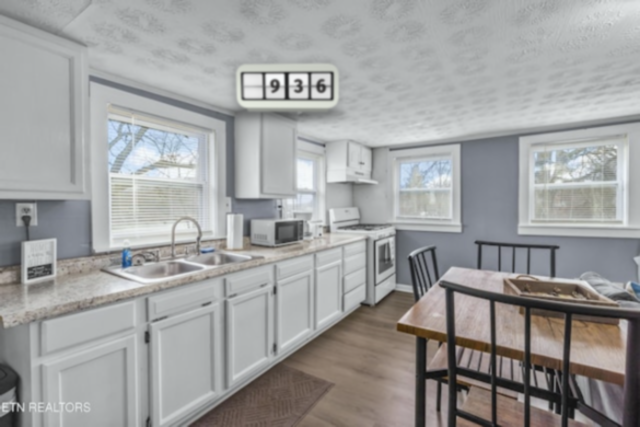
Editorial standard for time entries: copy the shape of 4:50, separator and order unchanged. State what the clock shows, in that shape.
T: 9:36
